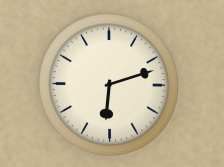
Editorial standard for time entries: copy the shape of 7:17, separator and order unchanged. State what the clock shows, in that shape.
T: 6:12
